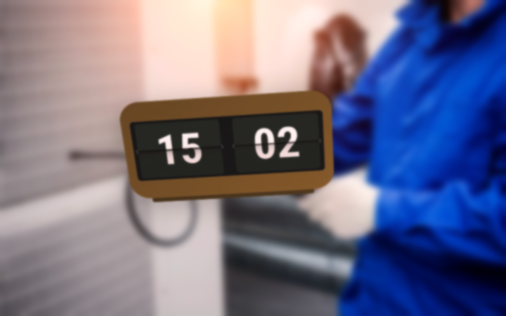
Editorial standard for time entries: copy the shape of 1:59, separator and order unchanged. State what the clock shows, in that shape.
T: 15:02
